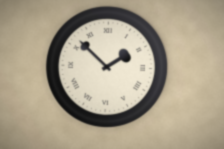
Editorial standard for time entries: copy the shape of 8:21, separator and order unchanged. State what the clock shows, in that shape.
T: 1:52
